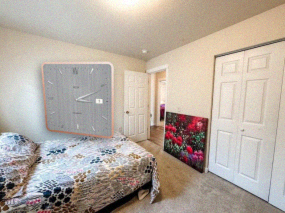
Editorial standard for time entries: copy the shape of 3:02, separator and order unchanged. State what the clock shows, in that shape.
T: 3:11
